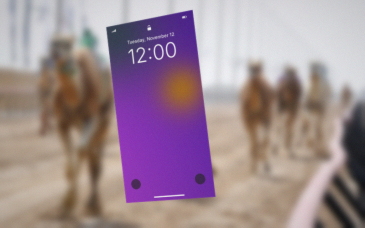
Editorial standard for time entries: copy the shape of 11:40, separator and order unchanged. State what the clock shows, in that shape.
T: 12:00
